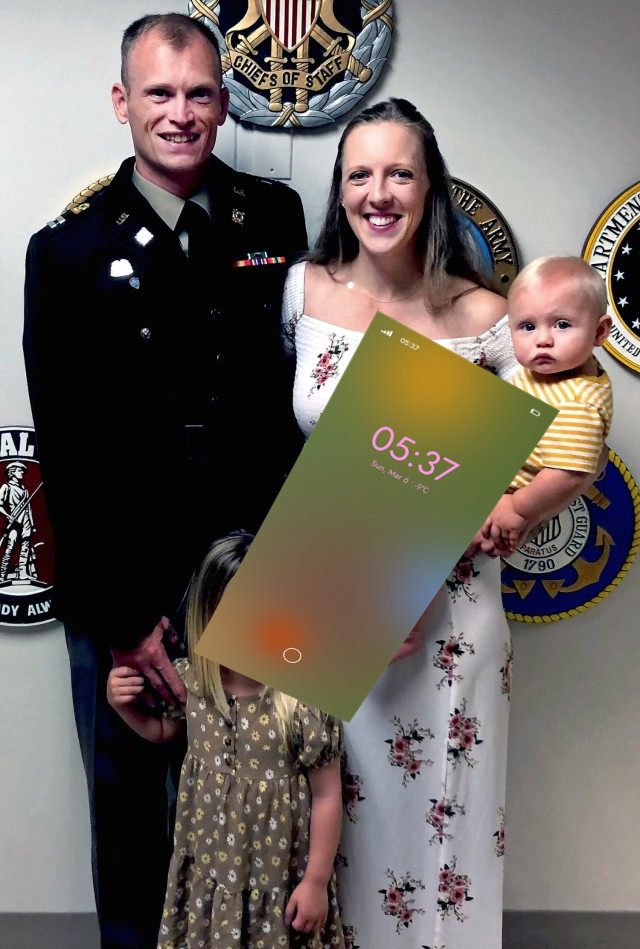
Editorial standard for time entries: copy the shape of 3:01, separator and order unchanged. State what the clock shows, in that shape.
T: 5:37
